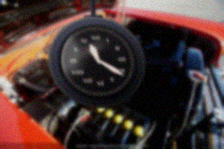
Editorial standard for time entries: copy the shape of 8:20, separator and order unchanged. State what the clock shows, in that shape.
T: 11:21
